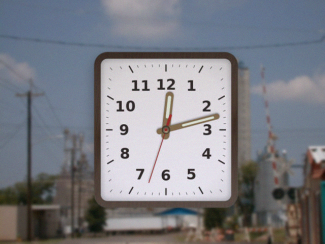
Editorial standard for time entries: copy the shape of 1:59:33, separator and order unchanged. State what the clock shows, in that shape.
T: 12:12:33
